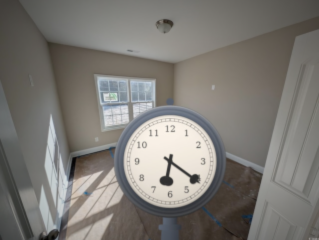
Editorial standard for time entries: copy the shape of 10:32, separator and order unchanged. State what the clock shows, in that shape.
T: 6:21
